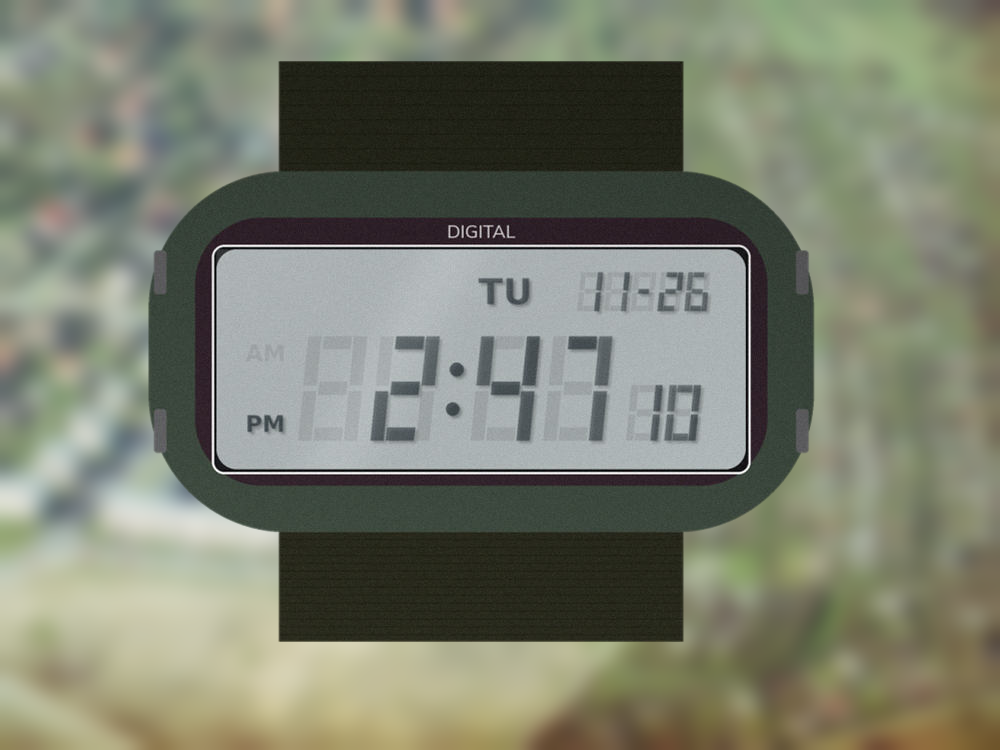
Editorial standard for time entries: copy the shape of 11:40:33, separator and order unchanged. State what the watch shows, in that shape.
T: 2:47:10
